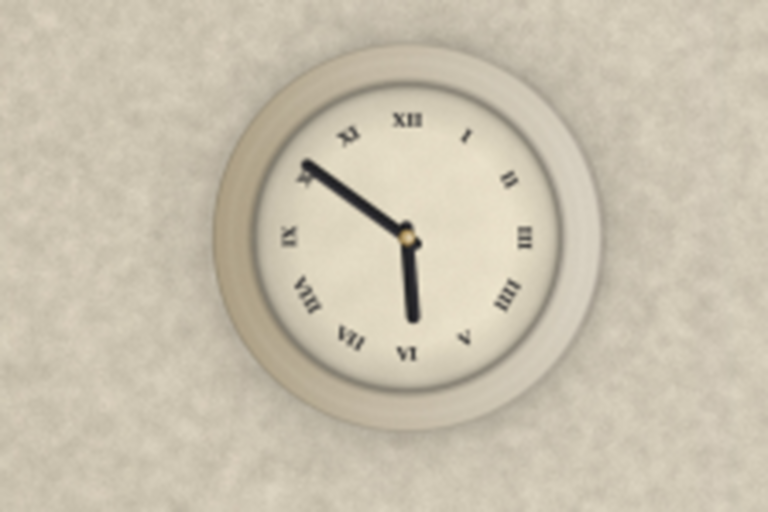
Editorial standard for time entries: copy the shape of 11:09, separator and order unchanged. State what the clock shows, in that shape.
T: 5:51
